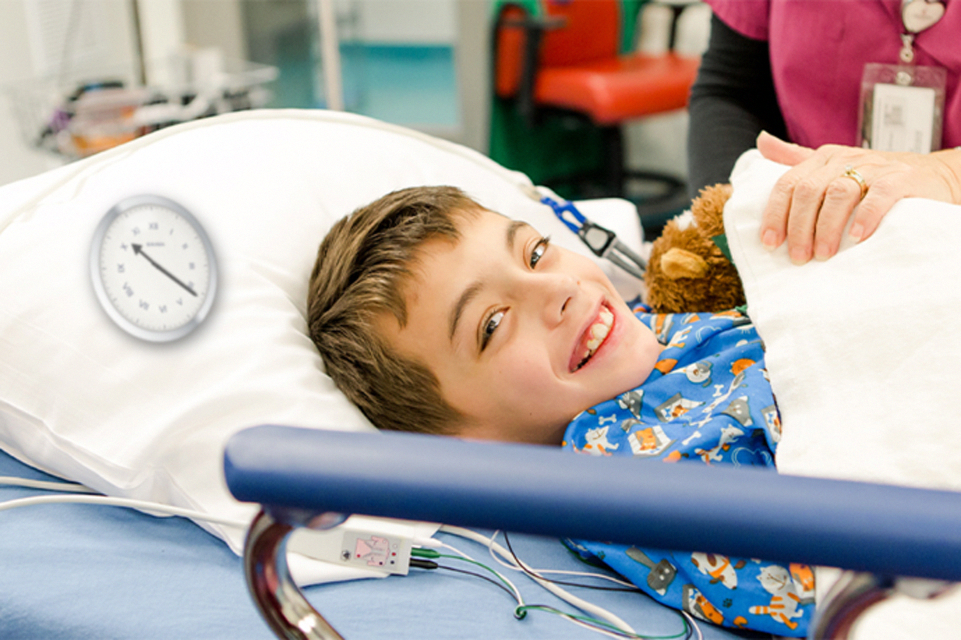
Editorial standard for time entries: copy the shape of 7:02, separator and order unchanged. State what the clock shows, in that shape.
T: 10:21
